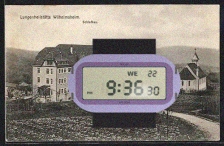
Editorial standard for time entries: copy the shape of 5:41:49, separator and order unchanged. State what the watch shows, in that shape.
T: 9:36:30
